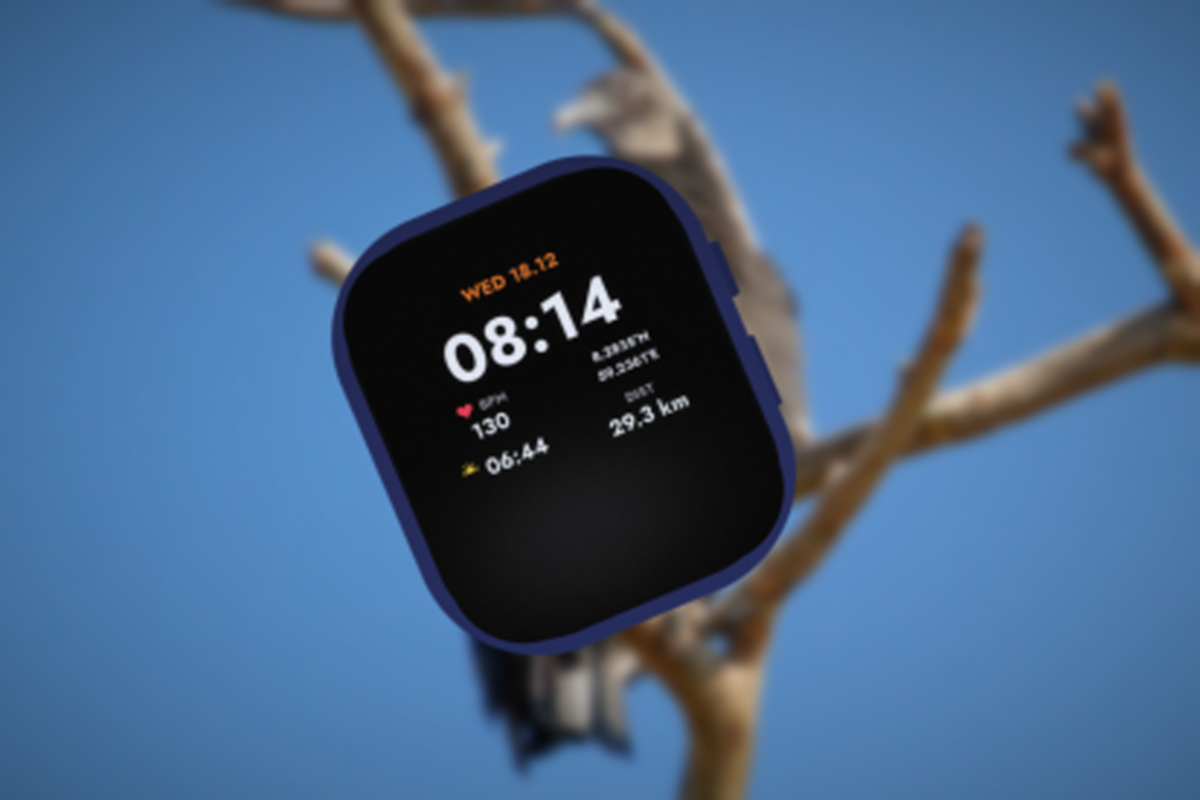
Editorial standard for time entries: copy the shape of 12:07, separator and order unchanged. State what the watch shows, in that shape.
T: 8:14
